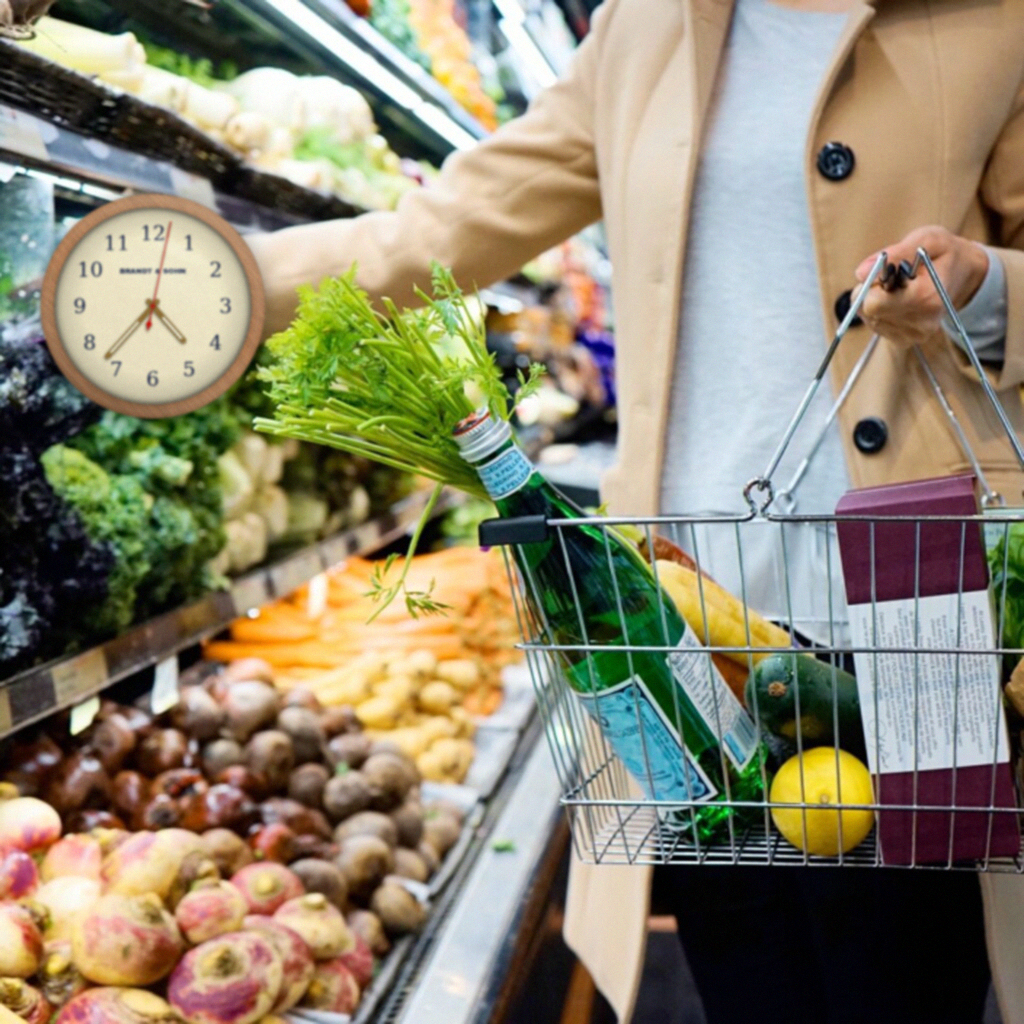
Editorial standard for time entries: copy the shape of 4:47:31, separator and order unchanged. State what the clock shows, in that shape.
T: 4:37:02
